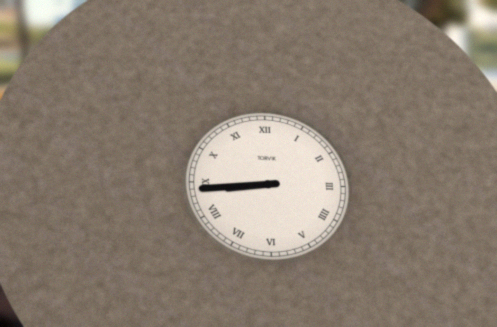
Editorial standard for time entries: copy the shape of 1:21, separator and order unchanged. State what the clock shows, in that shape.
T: 8:44
